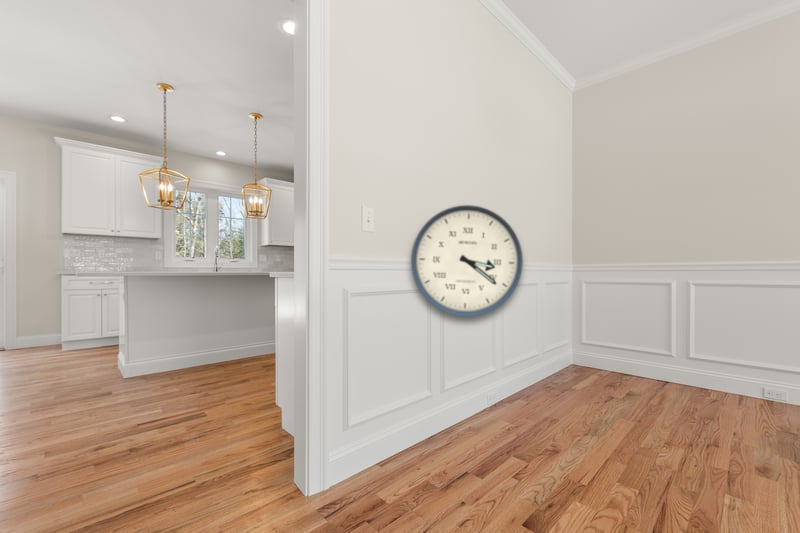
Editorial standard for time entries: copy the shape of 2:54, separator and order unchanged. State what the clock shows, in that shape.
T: 3:21
